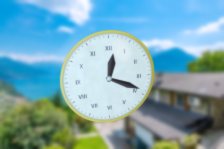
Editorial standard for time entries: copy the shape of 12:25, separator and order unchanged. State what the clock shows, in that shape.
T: 12:19
